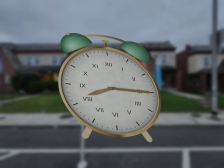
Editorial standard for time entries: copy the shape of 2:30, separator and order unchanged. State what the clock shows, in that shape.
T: 8:15
